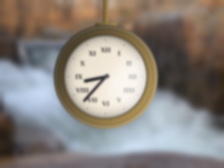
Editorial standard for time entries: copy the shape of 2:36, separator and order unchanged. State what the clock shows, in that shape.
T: 8:37
